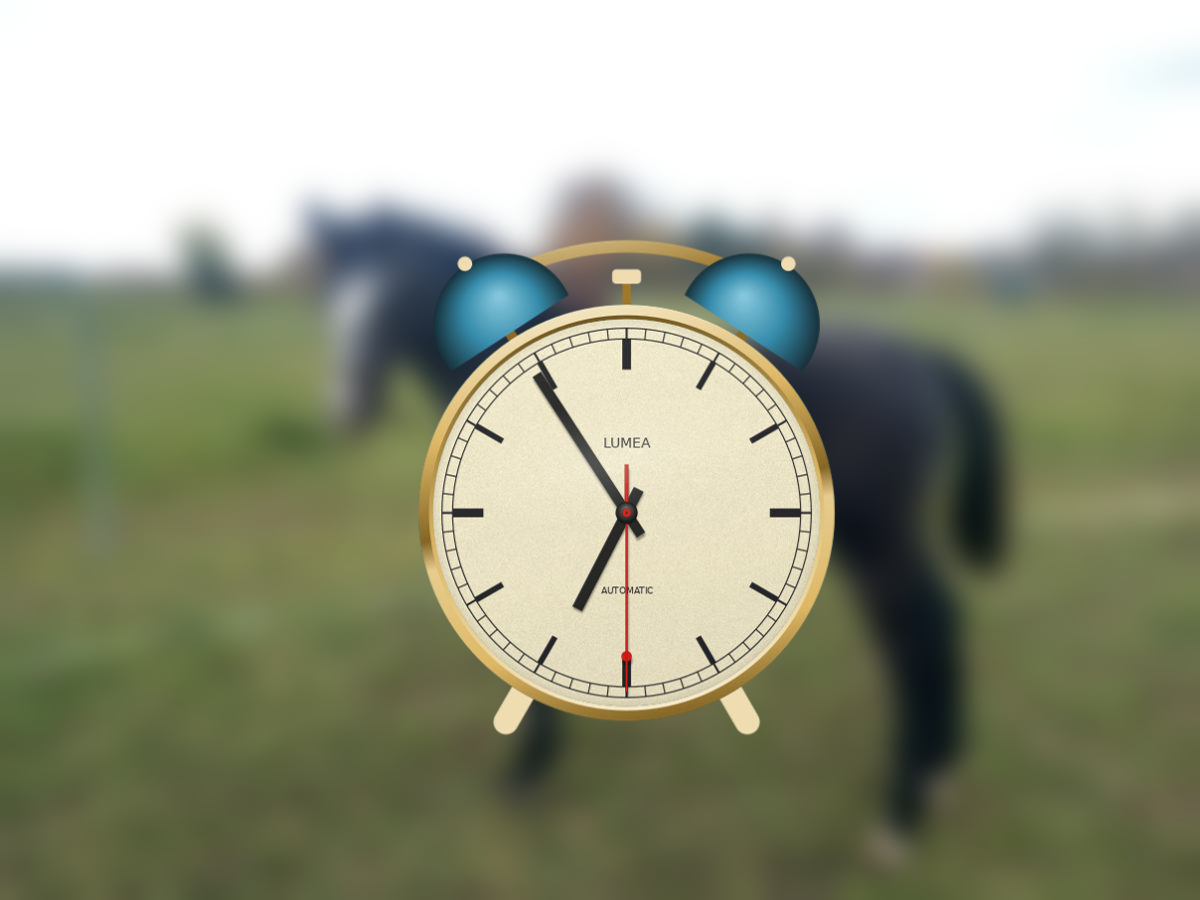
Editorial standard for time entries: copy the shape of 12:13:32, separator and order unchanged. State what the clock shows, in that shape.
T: 6:54:30
